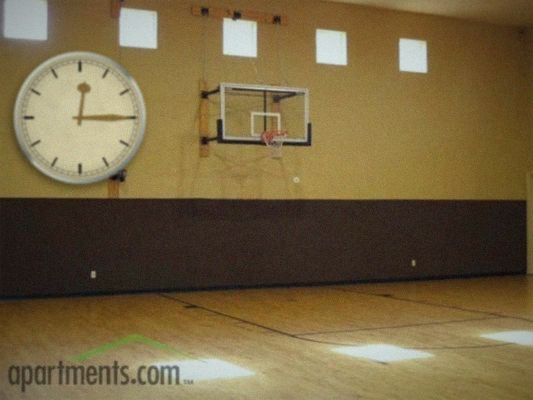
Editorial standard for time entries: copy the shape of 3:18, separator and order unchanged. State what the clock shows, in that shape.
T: 12:15
